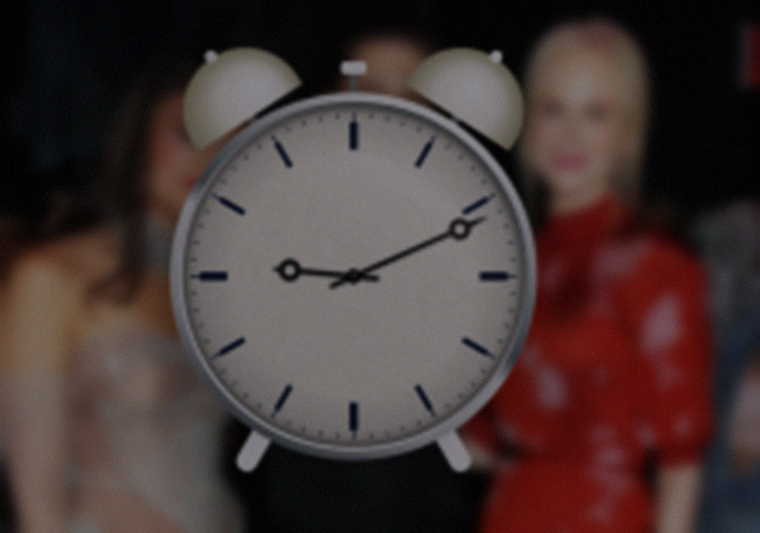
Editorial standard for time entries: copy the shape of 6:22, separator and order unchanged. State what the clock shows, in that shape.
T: 9:11
